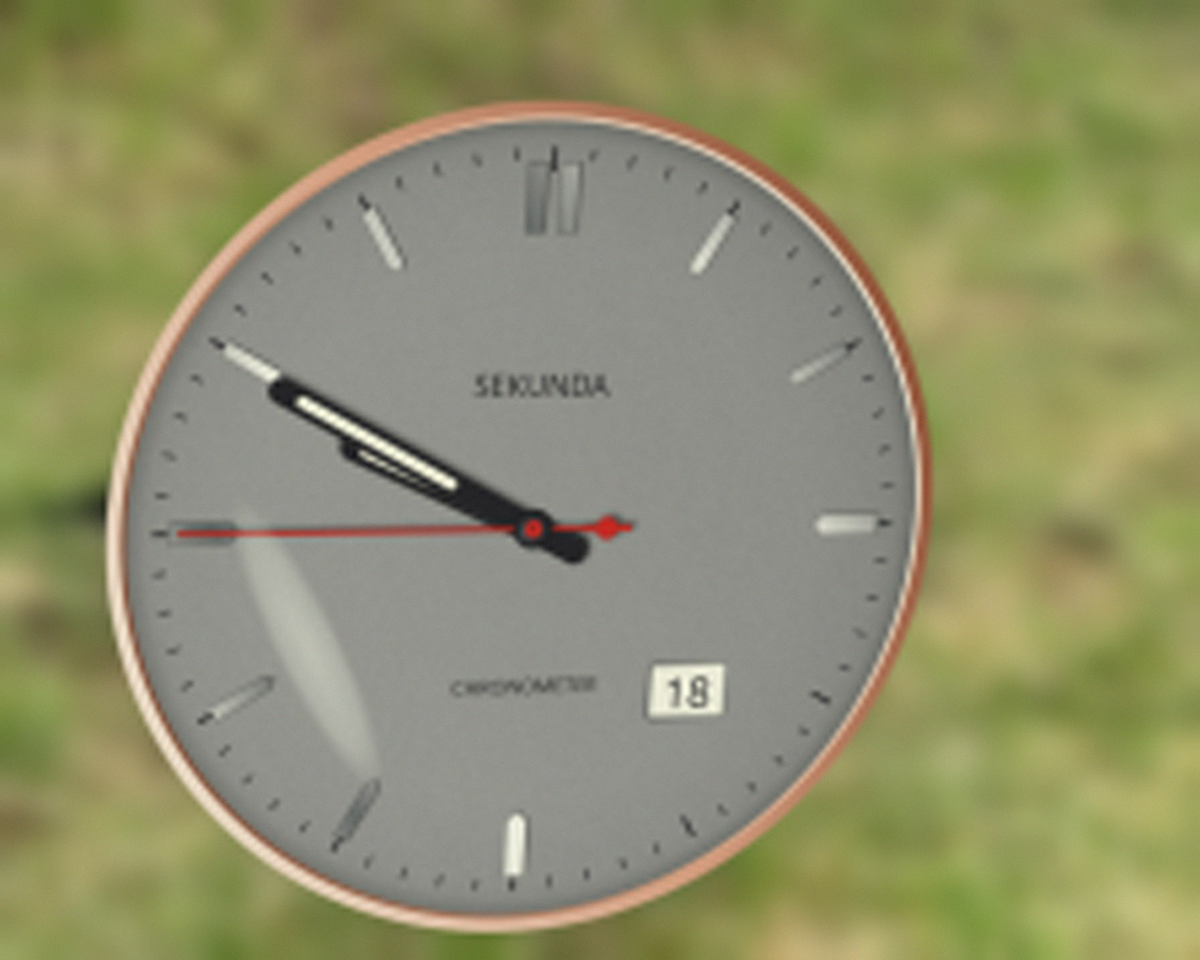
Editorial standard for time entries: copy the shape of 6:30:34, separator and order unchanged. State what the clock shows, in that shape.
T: 9:49:45
